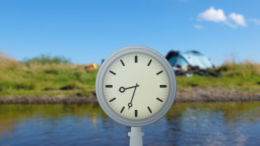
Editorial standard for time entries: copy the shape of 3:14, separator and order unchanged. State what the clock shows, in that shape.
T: 8:33
